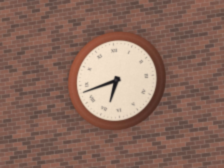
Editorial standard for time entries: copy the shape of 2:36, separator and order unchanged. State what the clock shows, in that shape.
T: 6:43
